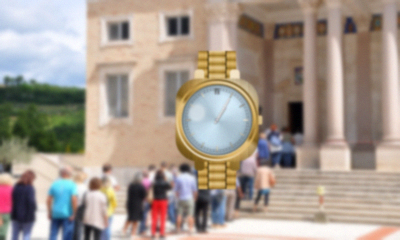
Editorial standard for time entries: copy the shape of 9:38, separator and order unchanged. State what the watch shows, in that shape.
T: 1:05
